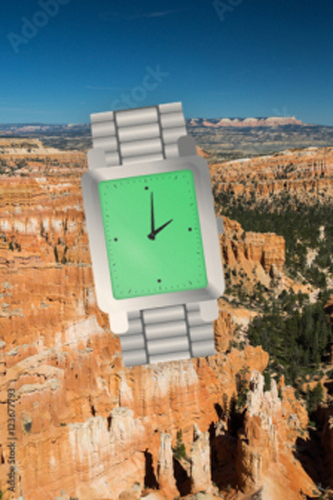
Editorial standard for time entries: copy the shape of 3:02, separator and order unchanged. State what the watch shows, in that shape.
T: 2:01
